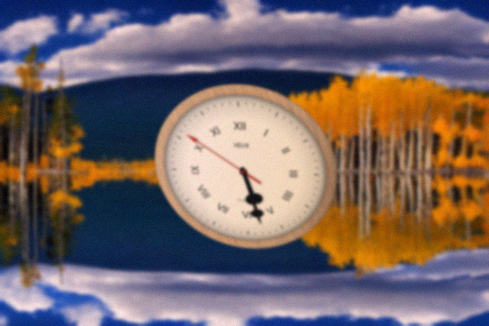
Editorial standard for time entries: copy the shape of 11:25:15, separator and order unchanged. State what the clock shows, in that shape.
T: 5:27:51
